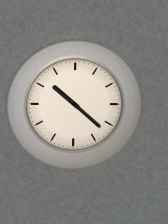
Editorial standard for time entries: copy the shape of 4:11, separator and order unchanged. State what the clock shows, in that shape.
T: 10:22
